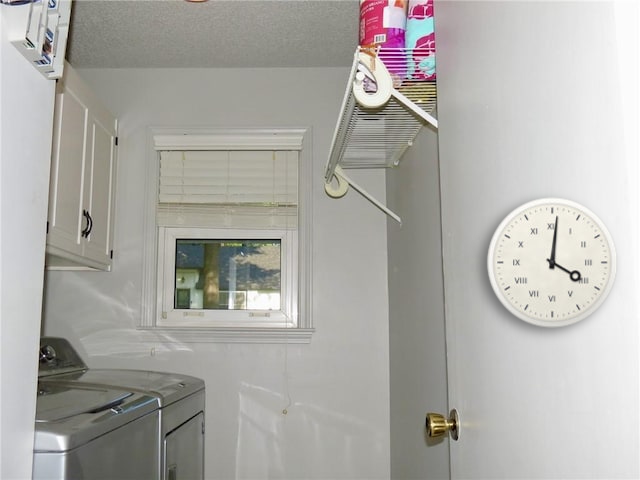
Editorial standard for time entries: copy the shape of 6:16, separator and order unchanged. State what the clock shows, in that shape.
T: 4:01
